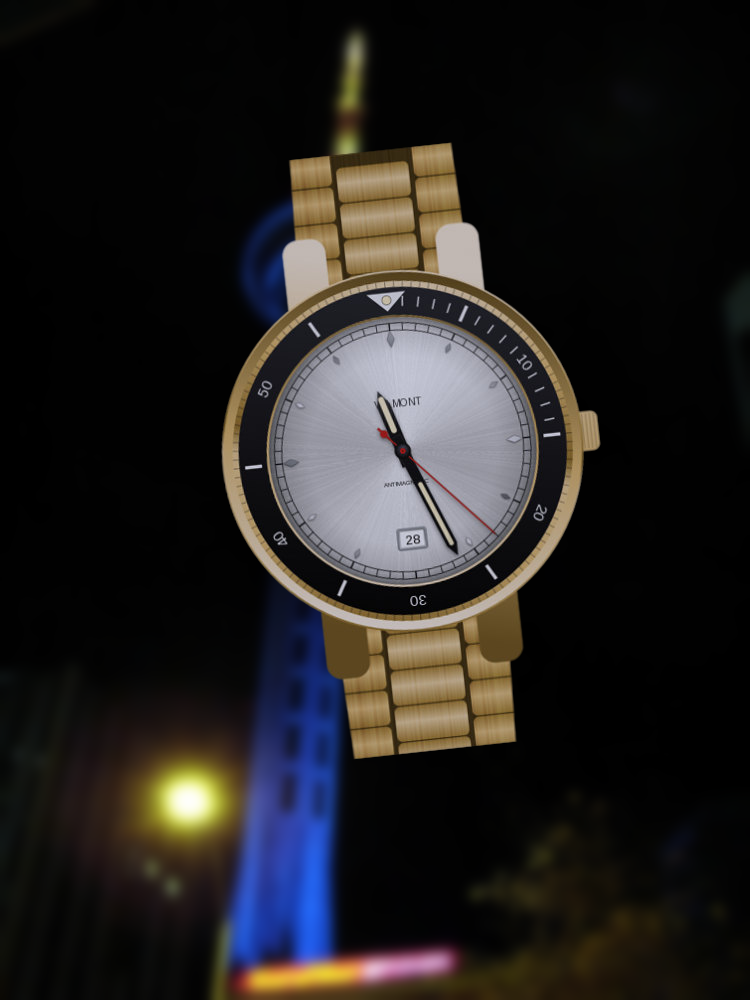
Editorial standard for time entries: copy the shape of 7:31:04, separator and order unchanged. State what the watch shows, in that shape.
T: 11:26:23
